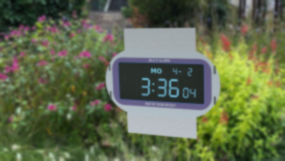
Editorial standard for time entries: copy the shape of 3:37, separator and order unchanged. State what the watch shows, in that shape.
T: 3:36
